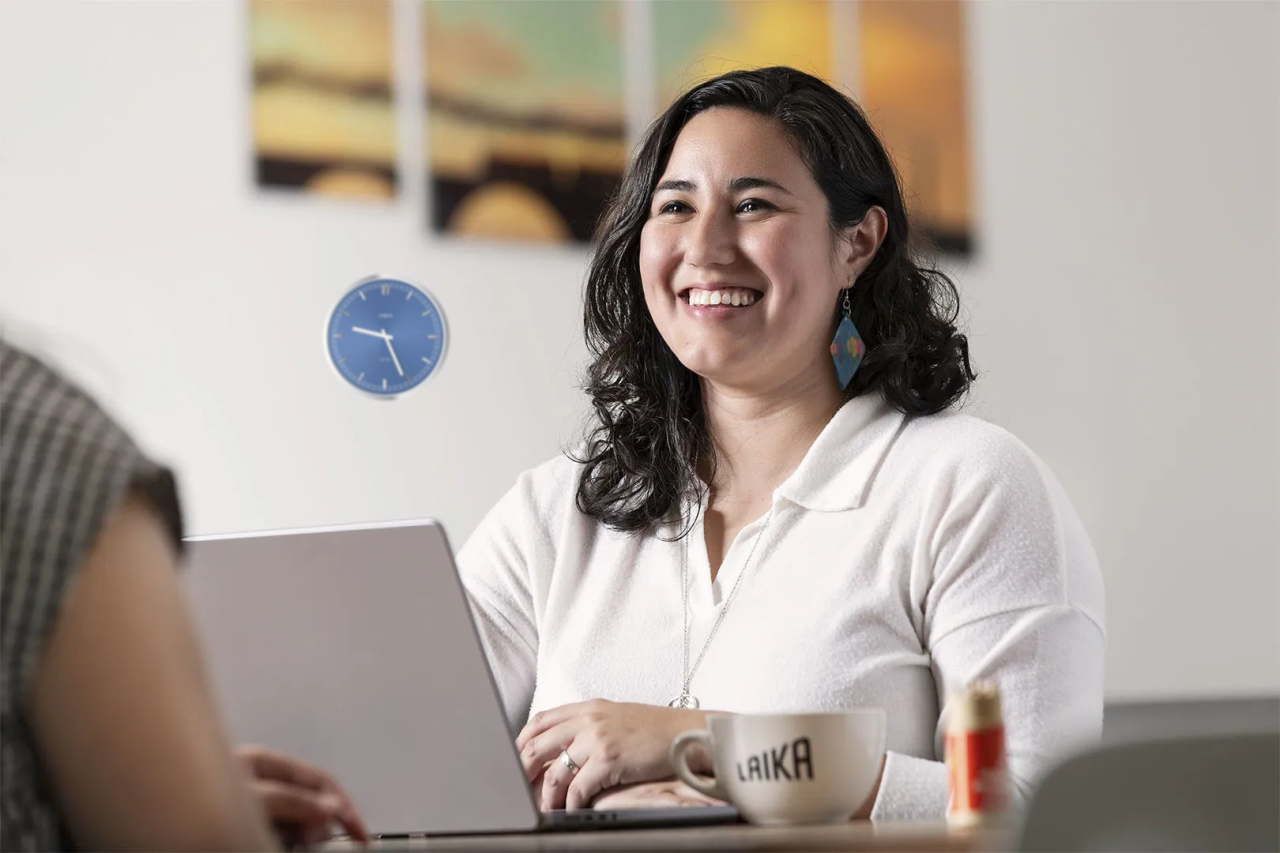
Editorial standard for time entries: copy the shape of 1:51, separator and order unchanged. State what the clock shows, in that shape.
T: 9:26
